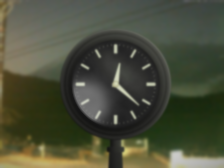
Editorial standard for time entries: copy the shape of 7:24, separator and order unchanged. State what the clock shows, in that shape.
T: 12:22
